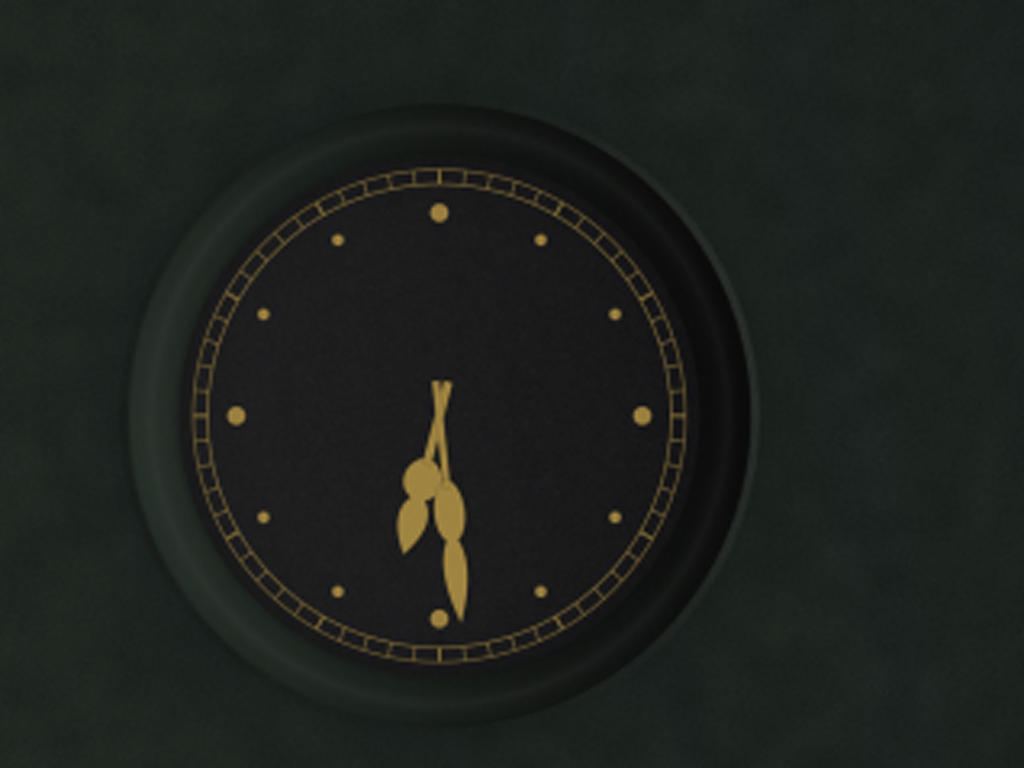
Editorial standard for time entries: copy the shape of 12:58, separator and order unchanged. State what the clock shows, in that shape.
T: 6:29
